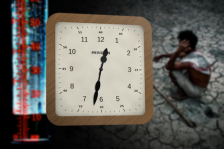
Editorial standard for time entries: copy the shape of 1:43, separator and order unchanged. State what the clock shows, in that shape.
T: 12:32
